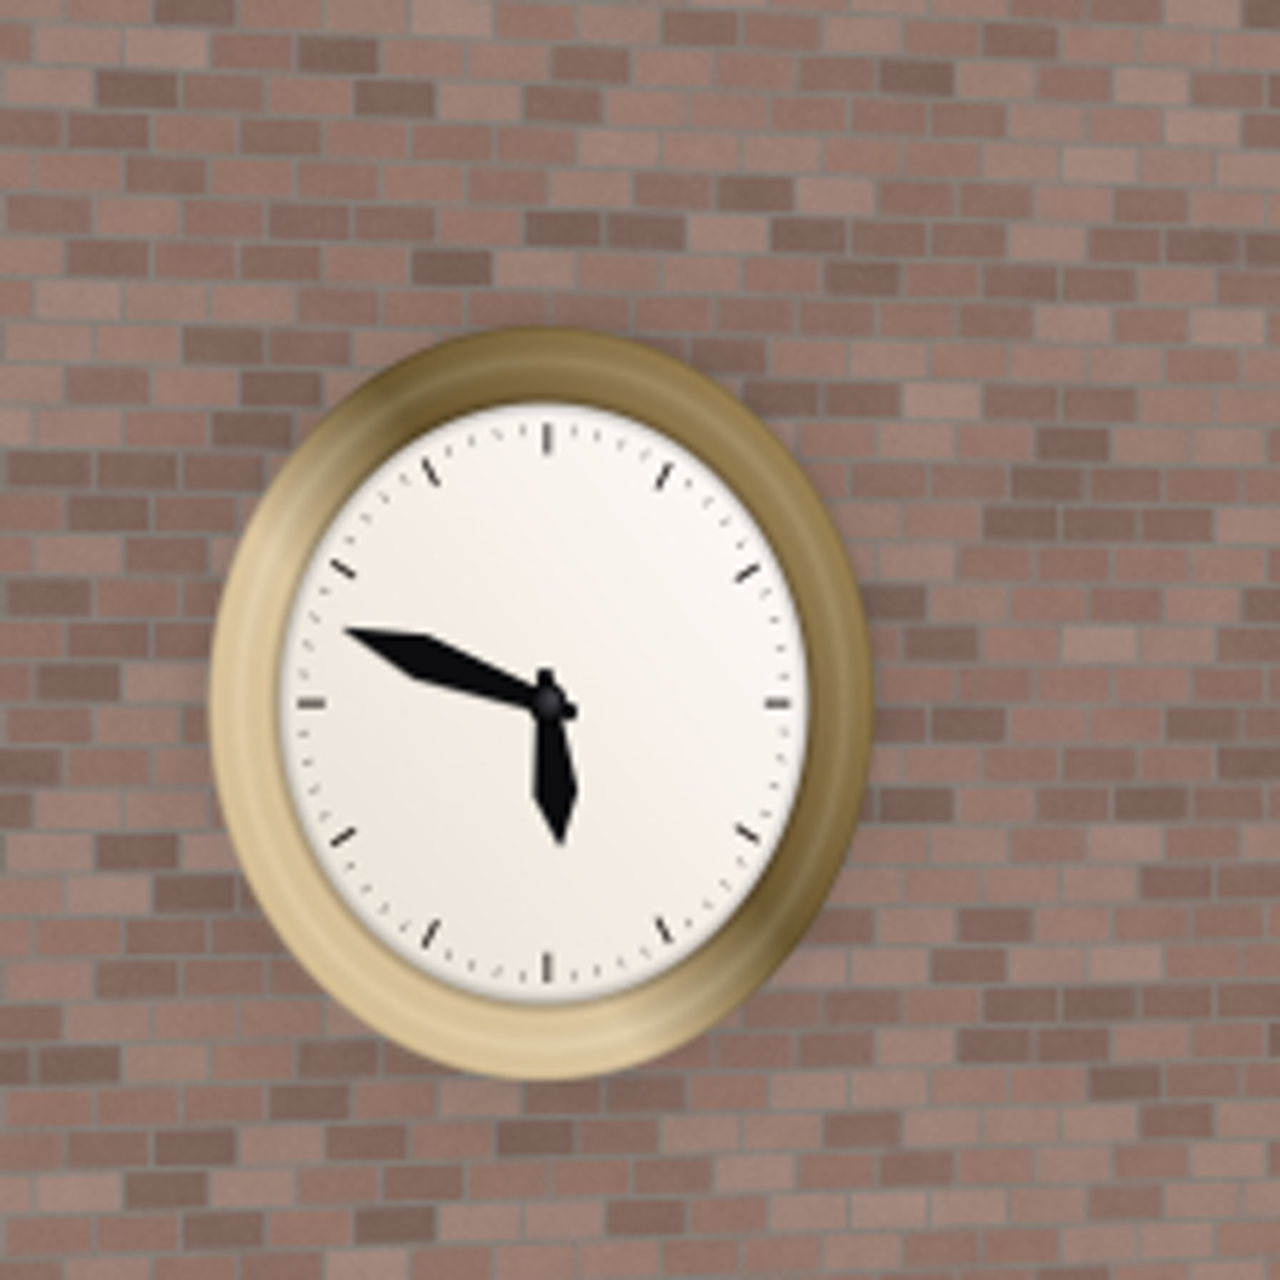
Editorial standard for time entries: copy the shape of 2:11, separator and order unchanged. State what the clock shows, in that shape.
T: 5:48
